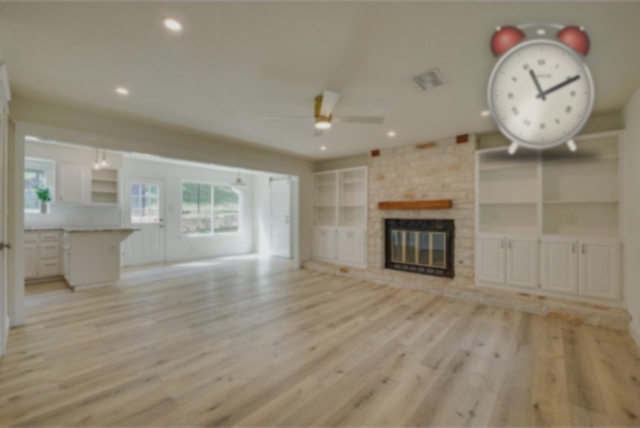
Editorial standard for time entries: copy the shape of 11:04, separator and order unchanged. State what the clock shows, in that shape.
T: 11:11
